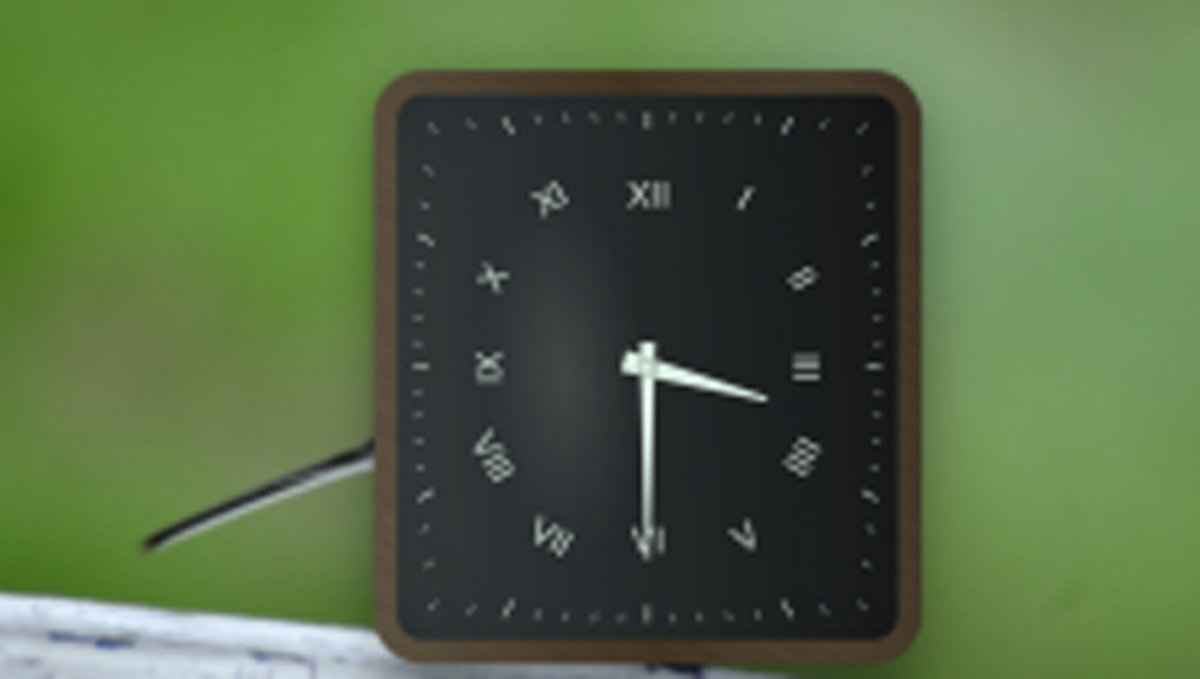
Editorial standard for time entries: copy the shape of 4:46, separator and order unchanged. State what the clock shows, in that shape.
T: 3:30
